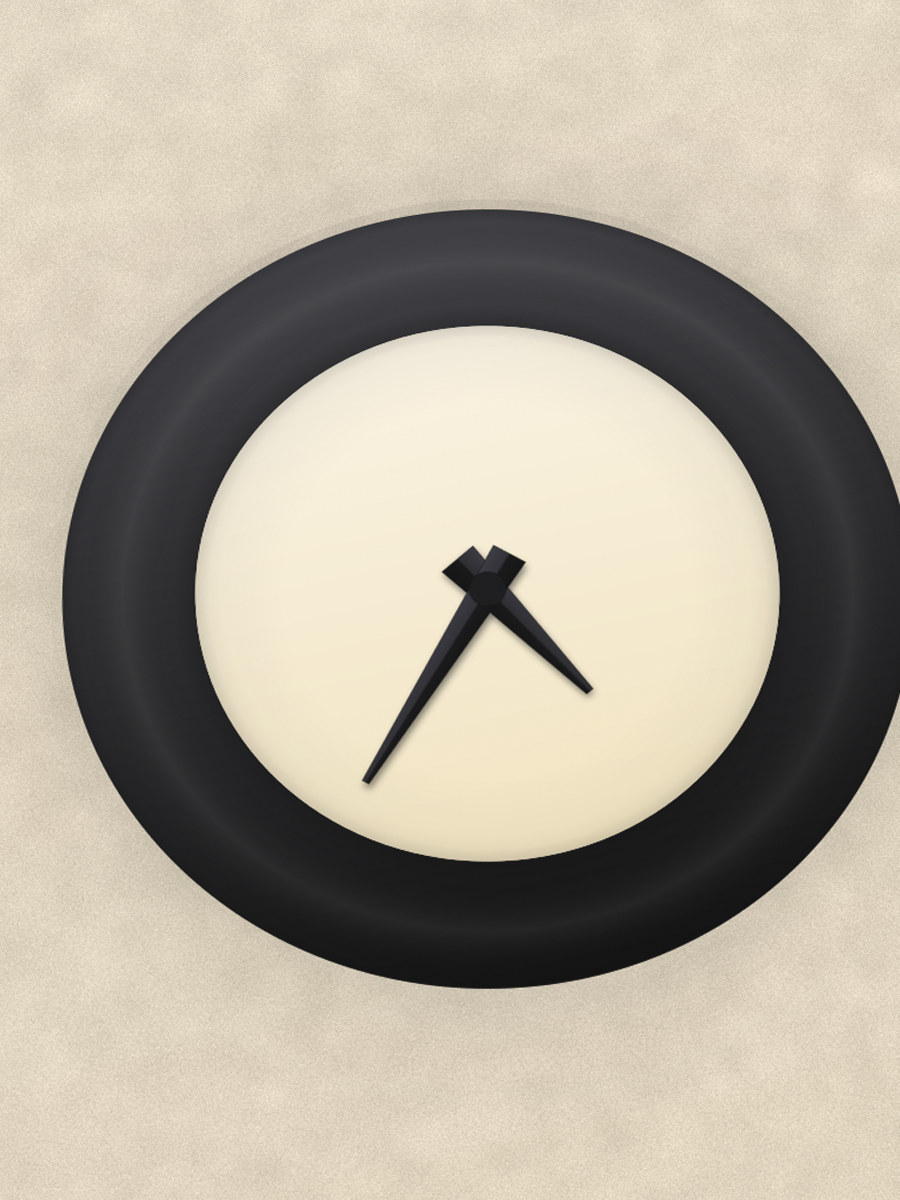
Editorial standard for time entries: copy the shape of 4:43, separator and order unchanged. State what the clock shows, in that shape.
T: 4:35
